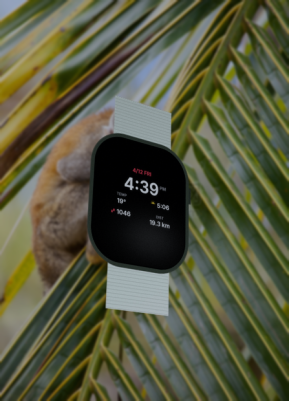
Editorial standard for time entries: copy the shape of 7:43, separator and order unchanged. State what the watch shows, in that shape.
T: 4:39
